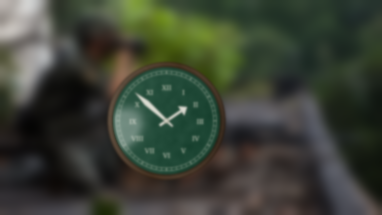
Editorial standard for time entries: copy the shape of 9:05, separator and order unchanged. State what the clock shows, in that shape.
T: 1:52
